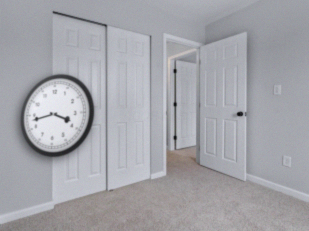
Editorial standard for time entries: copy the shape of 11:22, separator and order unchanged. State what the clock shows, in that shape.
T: 3:43
